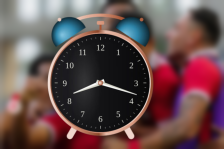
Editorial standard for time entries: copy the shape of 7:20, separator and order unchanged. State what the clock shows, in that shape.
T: 8:18
